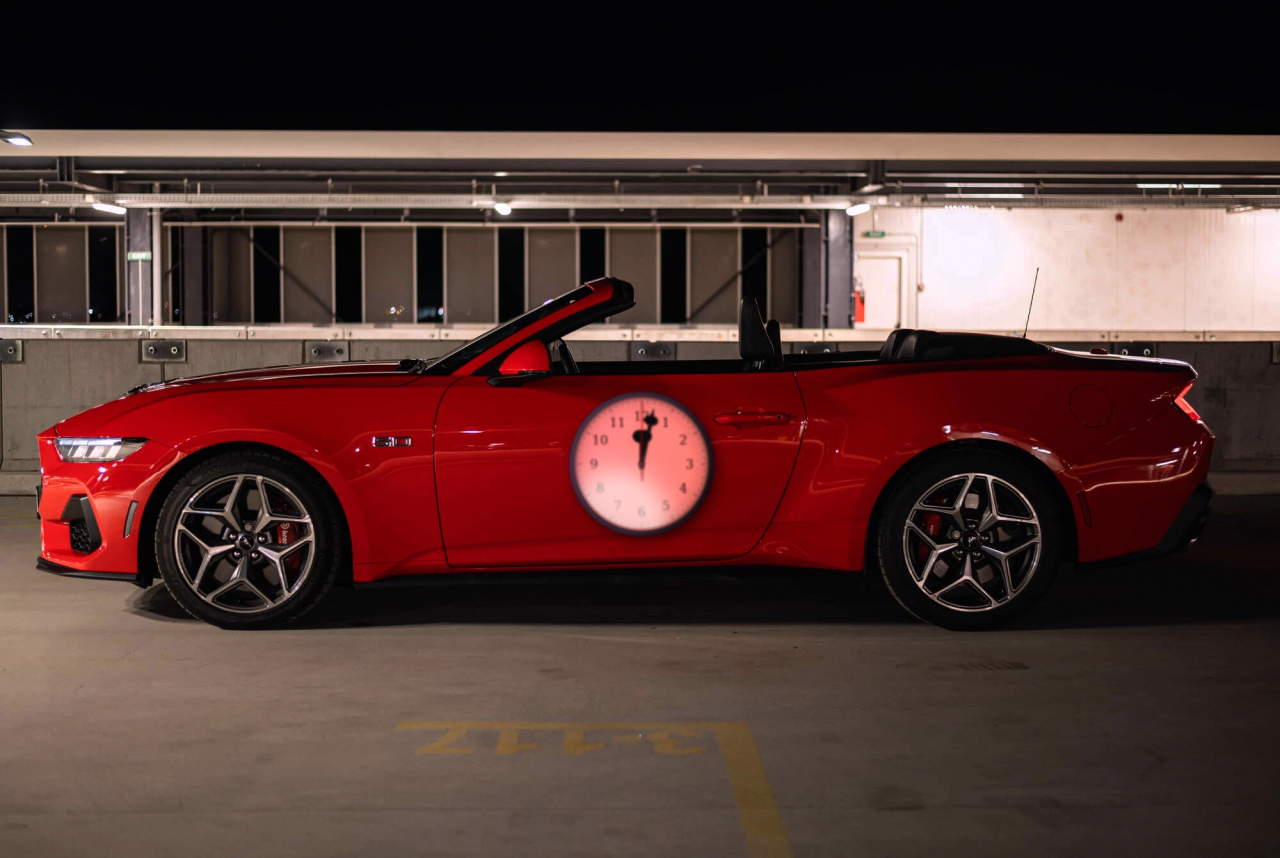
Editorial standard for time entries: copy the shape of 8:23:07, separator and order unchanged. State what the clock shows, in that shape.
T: 12:02:00
